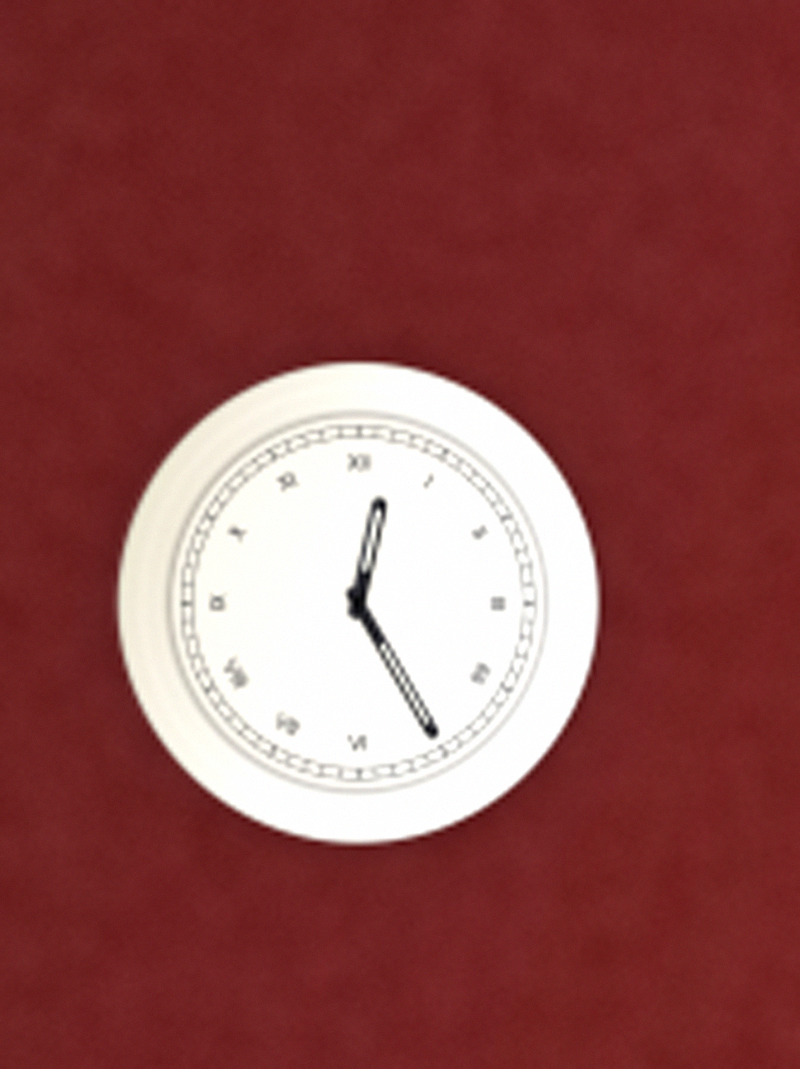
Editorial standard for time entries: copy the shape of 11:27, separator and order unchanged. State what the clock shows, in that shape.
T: 12:25
